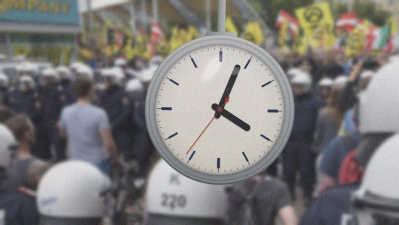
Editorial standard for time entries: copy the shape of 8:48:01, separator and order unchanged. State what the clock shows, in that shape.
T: 4:03:36
